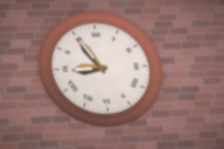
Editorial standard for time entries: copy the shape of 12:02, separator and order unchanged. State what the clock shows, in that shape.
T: 8:55
